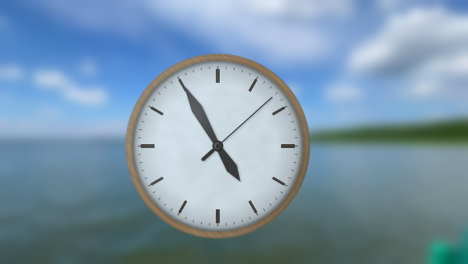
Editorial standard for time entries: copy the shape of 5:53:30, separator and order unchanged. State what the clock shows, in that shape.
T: 4:55:08
